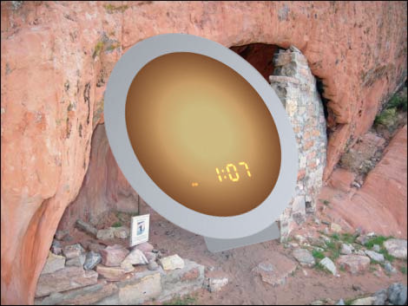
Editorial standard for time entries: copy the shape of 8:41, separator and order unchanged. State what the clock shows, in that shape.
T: 1:07
